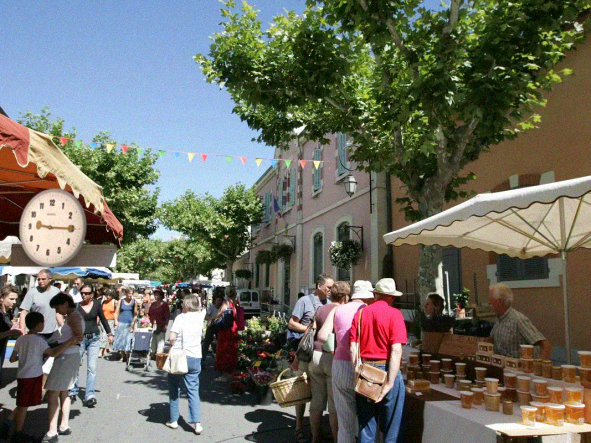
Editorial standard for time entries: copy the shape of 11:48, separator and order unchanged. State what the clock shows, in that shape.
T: 9:15
